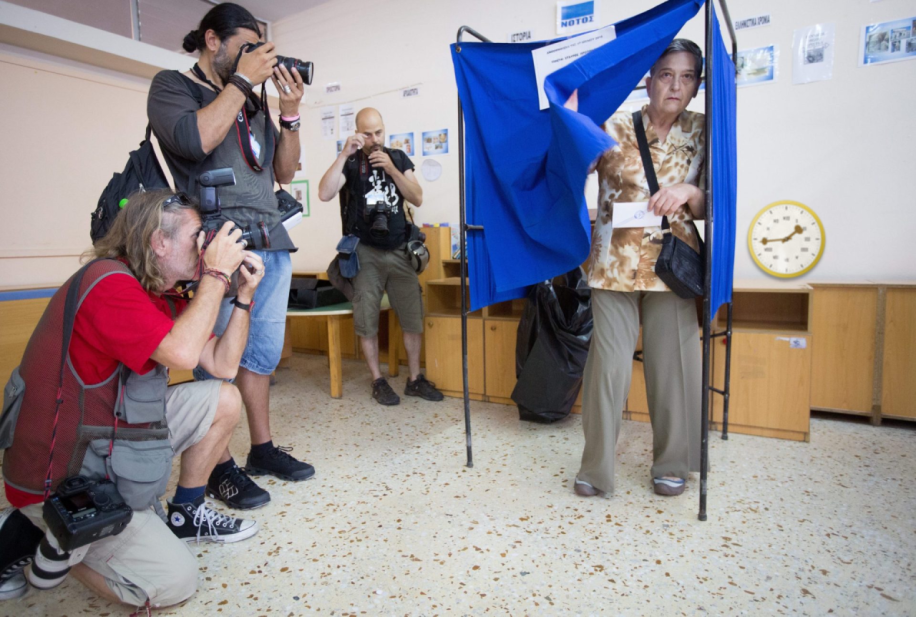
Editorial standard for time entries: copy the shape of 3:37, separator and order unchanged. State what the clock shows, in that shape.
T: 1:44
